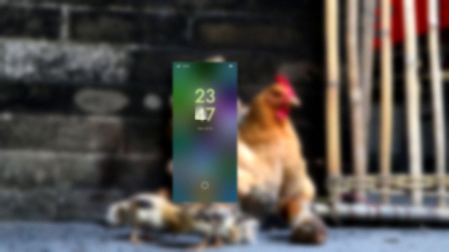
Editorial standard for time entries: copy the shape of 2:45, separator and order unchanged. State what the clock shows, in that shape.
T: 23:47
